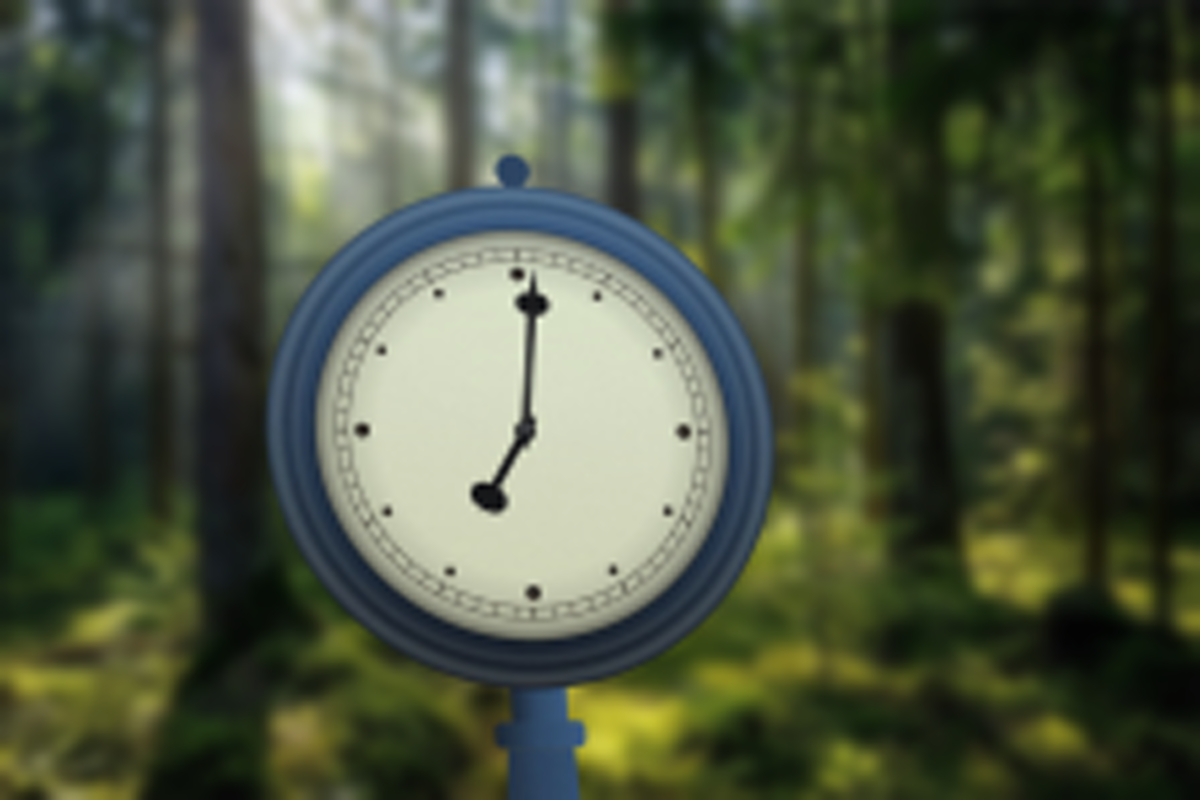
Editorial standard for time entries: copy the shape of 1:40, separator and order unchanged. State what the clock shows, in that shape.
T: 7:01
